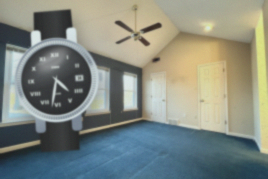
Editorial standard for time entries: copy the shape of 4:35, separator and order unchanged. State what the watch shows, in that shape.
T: 4:32
